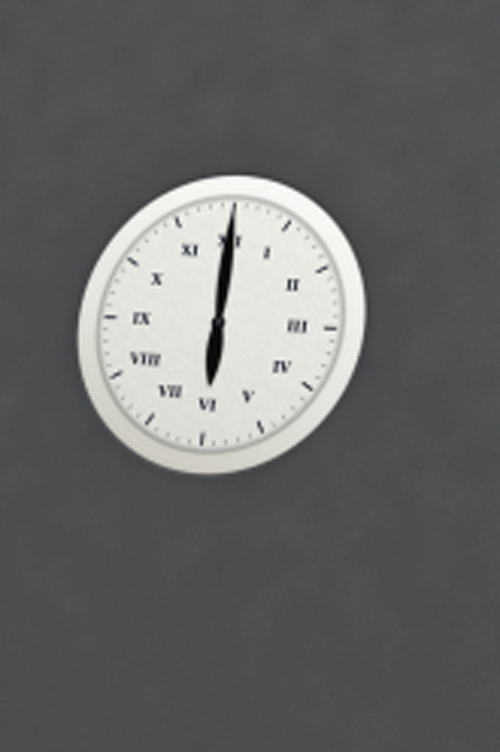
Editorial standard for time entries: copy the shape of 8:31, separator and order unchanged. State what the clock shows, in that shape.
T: 6:00
